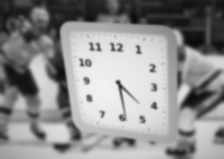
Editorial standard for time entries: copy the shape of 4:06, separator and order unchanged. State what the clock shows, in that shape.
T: 4:29
